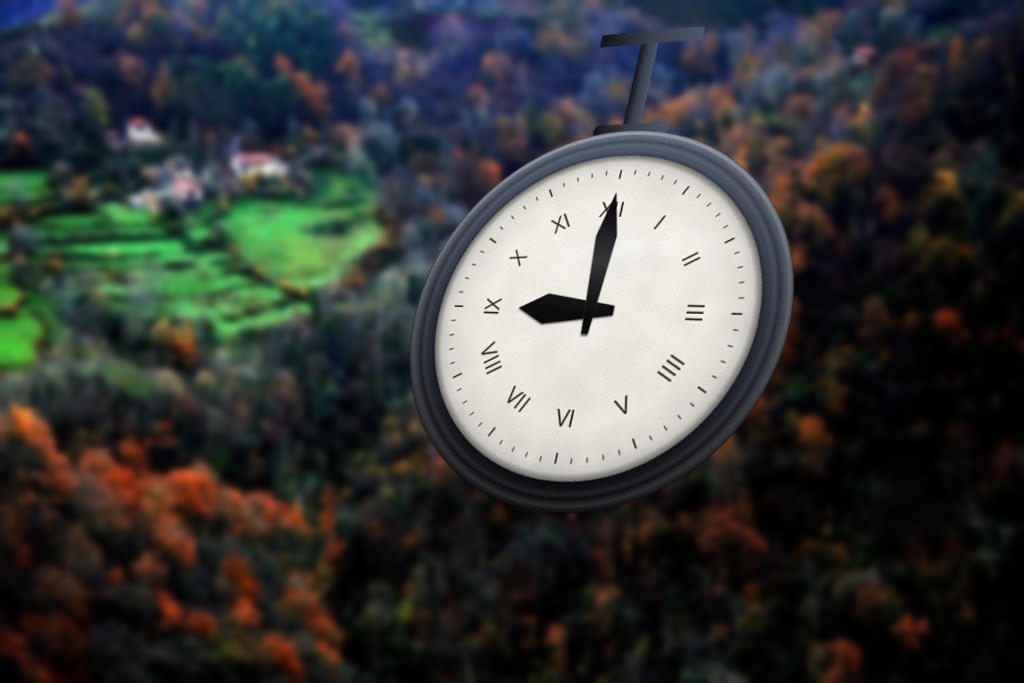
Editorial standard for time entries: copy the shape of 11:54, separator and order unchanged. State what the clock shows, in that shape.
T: 9:00
